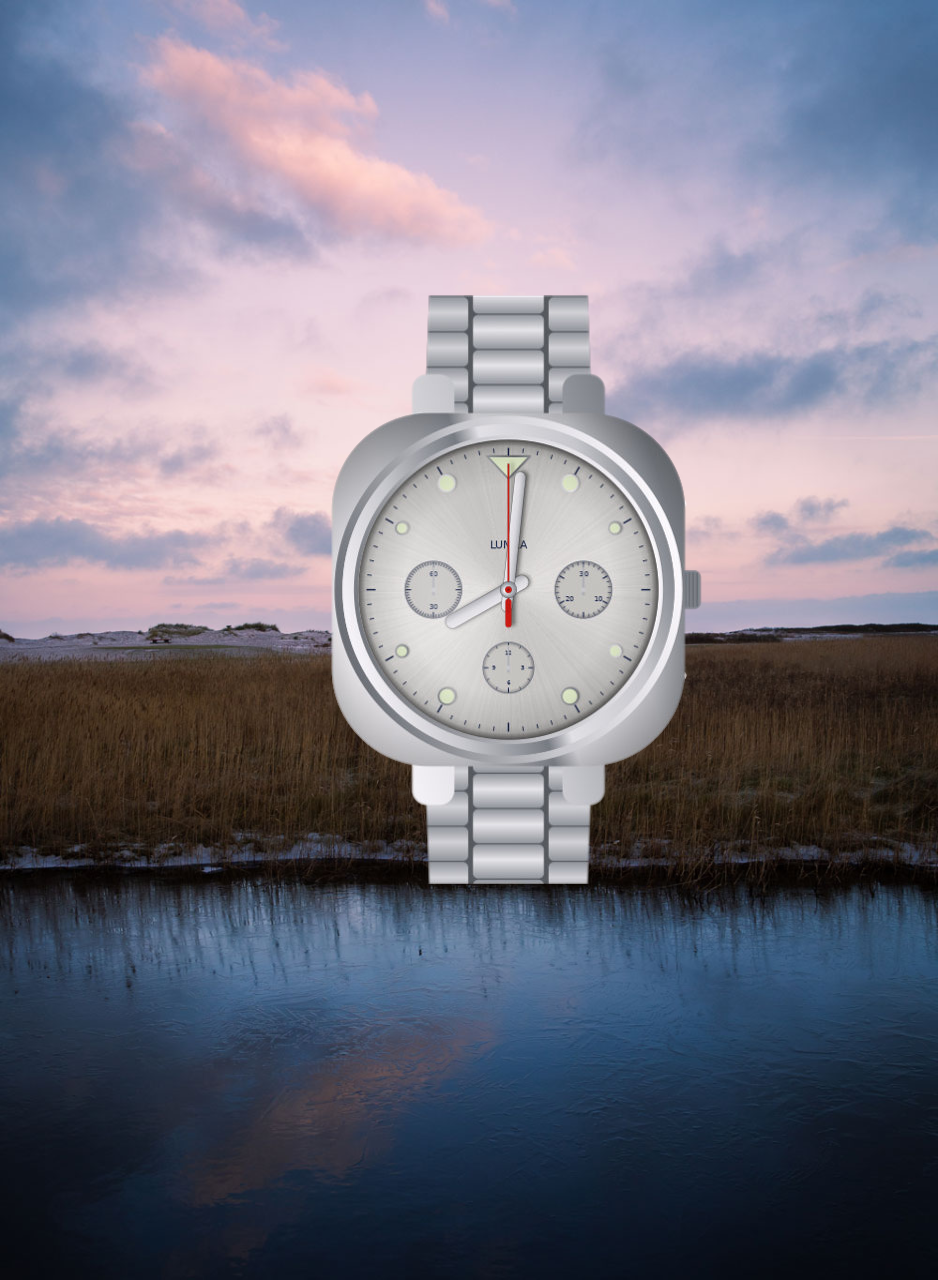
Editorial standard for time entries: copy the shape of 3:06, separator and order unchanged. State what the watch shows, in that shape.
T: 8:01
